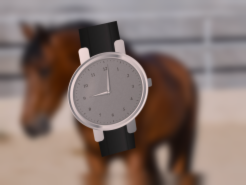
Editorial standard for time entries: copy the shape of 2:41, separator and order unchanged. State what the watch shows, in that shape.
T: 9:01
